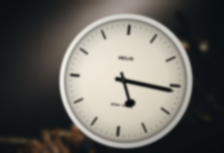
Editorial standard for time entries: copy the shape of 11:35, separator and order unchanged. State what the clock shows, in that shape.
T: 5:16
